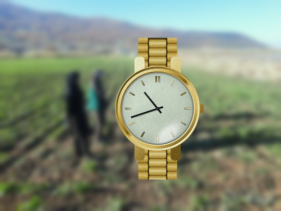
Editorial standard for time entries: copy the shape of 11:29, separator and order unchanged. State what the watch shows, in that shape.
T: 10:42
